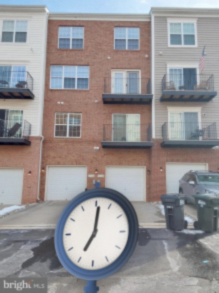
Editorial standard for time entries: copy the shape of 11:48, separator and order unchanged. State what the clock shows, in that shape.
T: 7:01
